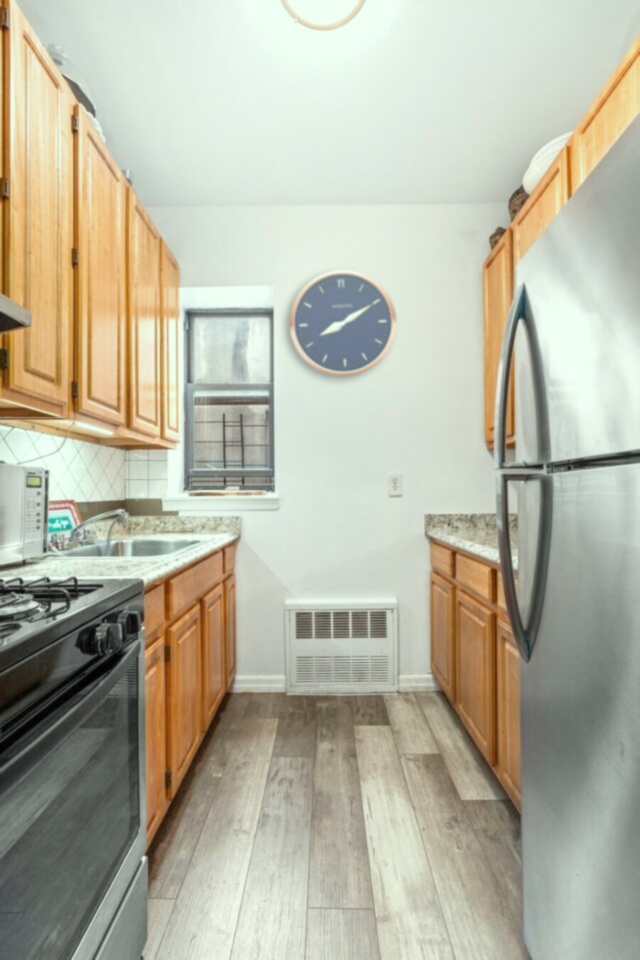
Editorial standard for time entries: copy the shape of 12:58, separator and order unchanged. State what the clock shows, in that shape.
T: 8:10
